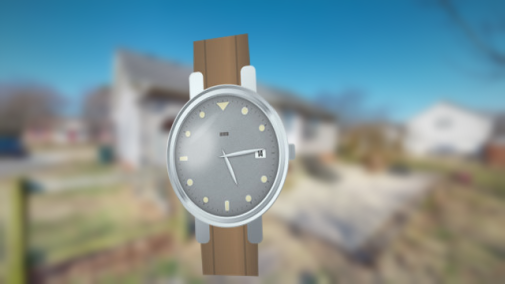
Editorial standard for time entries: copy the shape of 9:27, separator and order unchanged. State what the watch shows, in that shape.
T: 5:14
